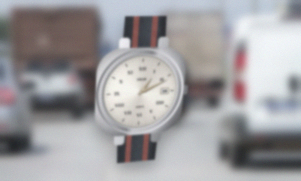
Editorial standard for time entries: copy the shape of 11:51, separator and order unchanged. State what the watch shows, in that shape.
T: 1:11
